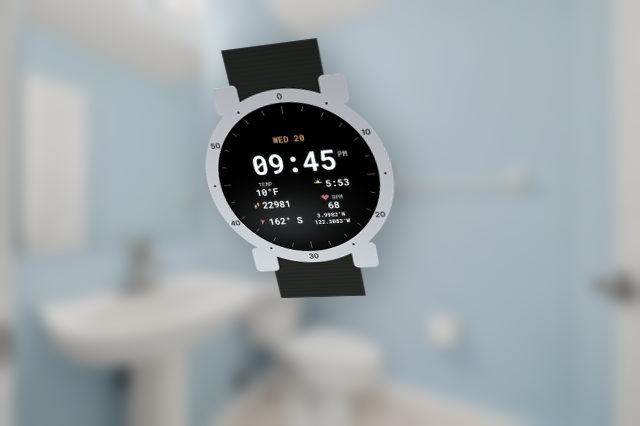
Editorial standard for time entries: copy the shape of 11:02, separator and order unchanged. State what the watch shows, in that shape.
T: 9:45
